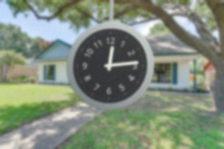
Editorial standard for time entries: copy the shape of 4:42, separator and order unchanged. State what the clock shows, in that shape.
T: 12:14
